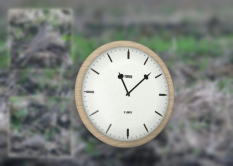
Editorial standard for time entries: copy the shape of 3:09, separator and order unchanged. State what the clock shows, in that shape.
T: 11:08
